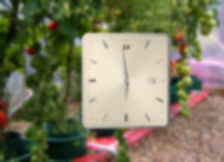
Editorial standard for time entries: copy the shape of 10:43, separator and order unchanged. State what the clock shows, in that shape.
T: 5:59
